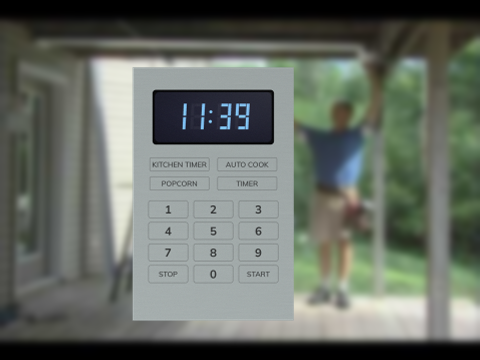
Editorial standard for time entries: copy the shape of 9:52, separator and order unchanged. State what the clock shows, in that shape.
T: 11:39
